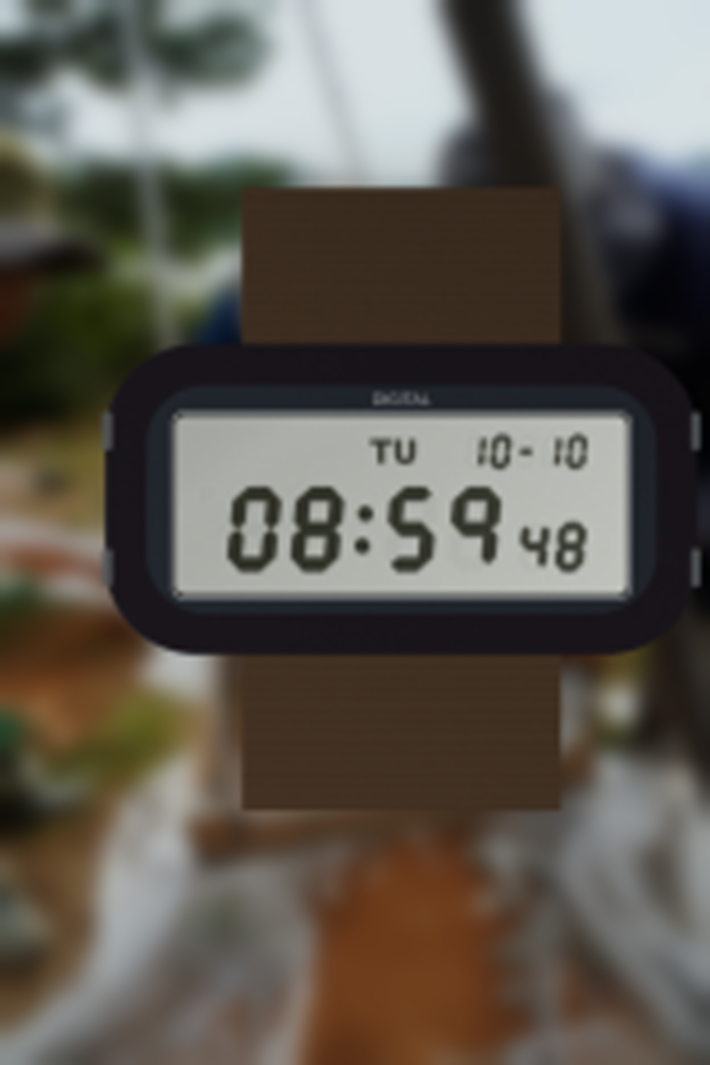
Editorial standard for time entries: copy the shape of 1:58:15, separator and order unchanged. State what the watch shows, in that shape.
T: 8:59:48
